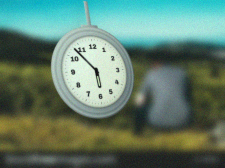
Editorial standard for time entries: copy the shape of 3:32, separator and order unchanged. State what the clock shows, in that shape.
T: 5:53
